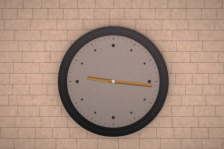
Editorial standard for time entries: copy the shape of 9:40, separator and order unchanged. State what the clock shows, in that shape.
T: 9:16
